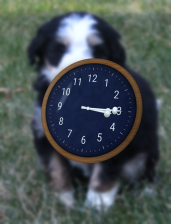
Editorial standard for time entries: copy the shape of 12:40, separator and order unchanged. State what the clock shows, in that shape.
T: 3:15
